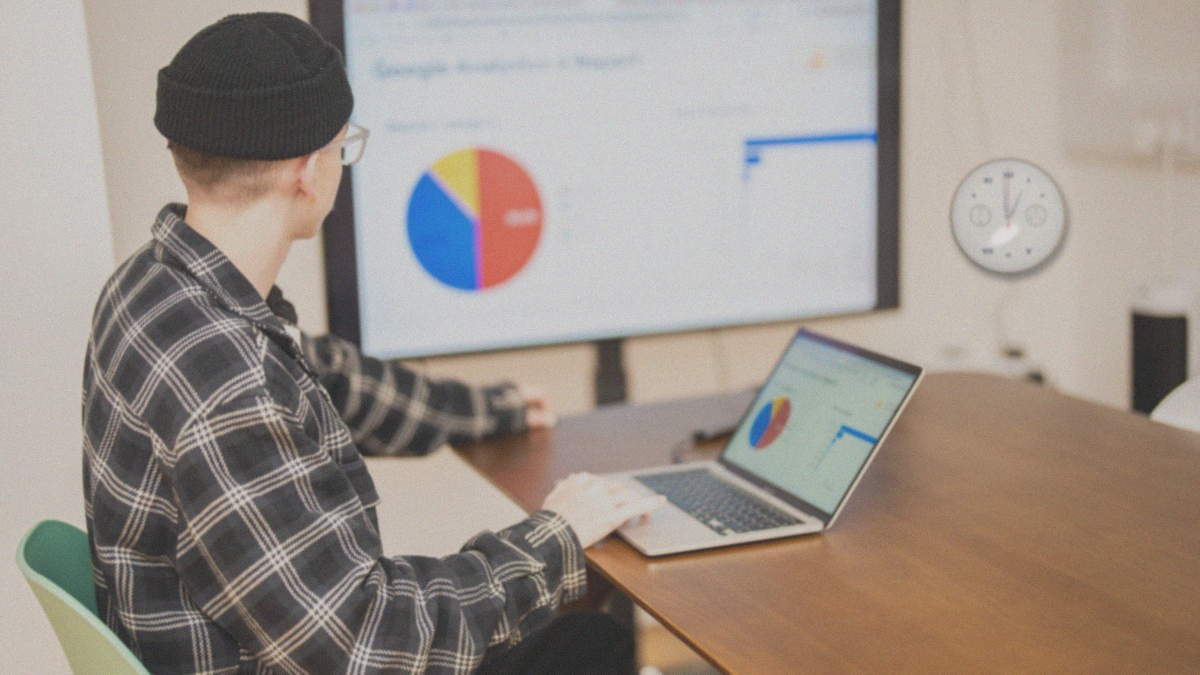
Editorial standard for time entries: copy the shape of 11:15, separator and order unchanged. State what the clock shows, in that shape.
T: 12:59
